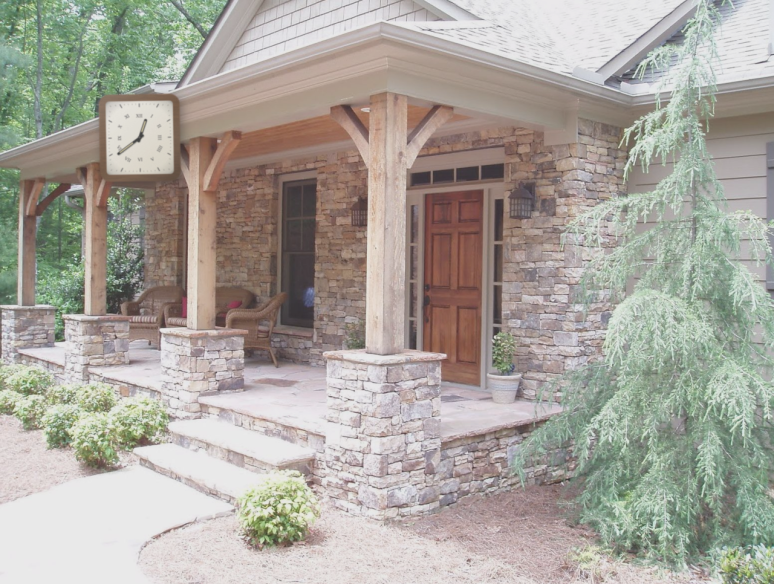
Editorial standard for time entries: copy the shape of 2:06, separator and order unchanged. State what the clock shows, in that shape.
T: 12:39
